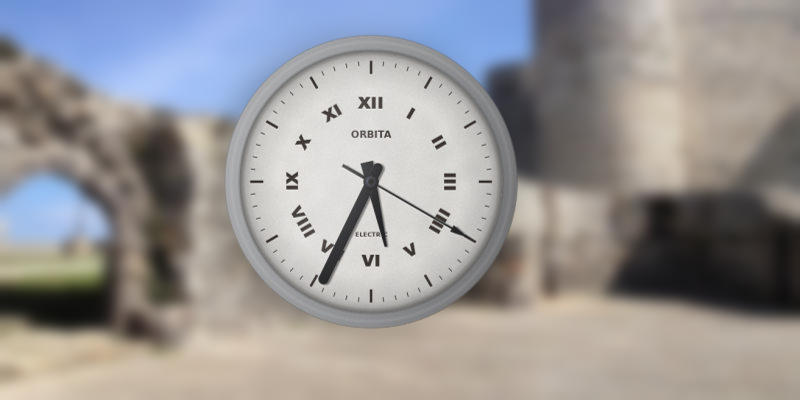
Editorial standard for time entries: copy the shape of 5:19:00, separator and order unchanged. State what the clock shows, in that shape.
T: 5:34:20
